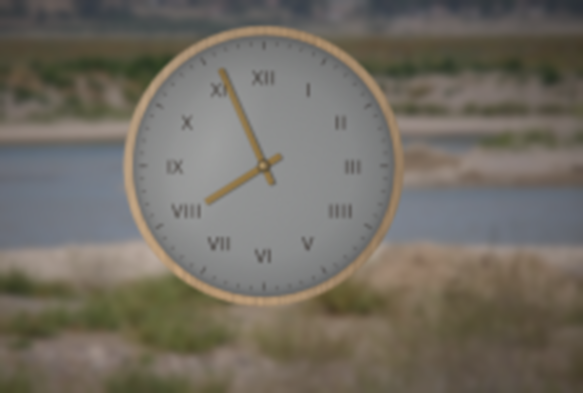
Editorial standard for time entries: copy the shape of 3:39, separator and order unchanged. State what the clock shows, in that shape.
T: 7:56
